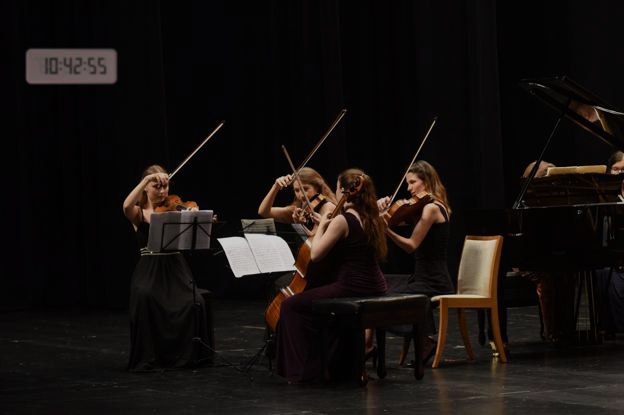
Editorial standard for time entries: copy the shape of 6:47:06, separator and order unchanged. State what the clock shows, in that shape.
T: 10:42:55
